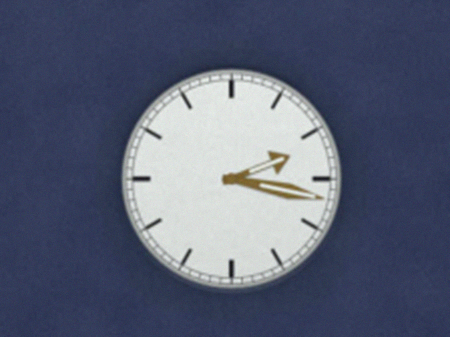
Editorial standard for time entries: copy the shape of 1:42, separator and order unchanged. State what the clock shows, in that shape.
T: 2:17
